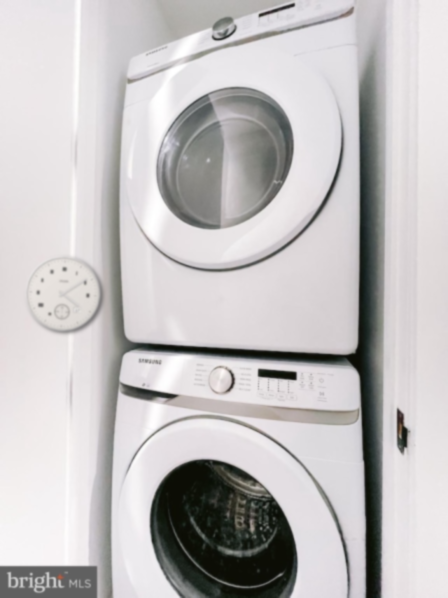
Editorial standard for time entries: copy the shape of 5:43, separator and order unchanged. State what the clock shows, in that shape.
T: 4:09
